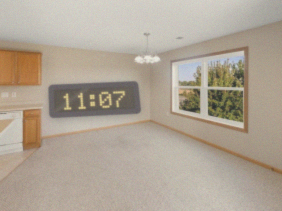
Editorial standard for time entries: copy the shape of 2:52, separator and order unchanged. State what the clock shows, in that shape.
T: 11:07
